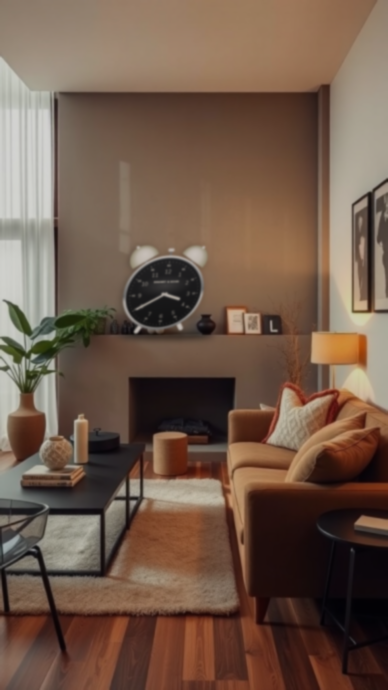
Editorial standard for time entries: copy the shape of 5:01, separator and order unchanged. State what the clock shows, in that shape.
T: 3:40
